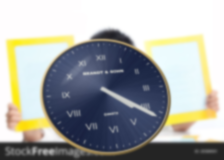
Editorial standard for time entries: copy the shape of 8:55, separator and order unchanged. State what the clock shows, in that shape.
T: 4:21
